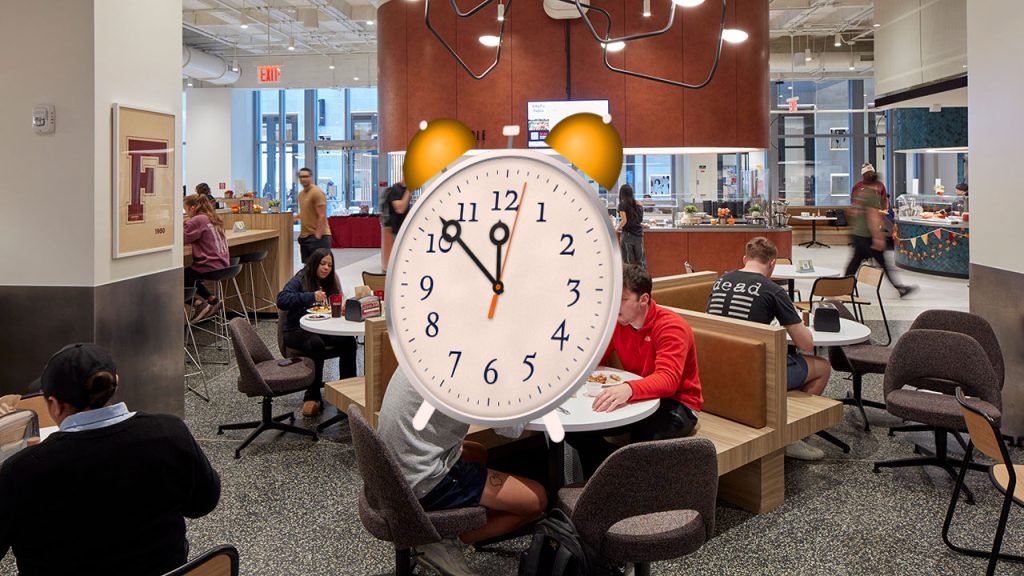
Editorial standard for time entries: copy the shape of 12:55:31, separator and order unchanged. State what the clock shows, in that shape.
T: 11:52:02
